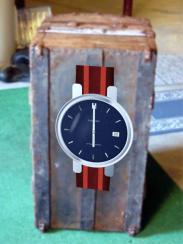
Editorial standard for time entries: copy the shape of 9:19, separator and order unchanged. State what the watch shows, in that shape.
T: 6:00
